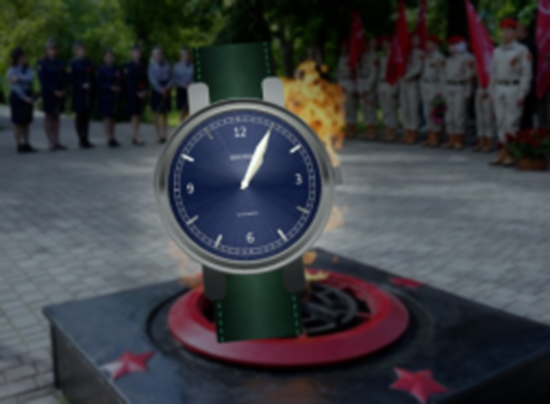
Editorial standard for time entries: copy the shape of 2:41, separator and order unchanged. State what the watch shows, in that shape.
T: 1:05
